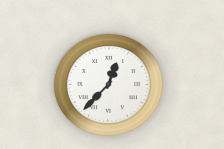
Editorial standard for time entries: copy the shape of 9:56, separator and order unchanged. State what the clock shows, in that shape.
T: 12:37
